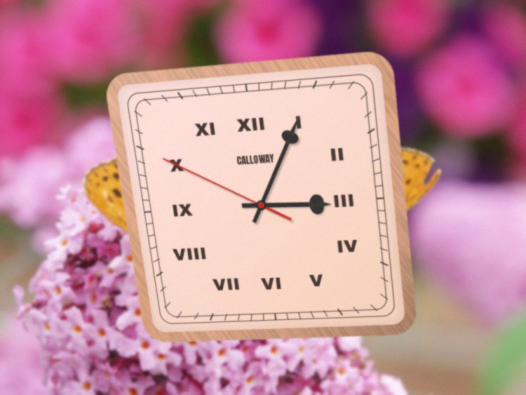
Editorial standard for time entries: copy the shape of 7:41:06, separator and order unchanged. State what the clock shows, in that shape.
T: 3:04:50
